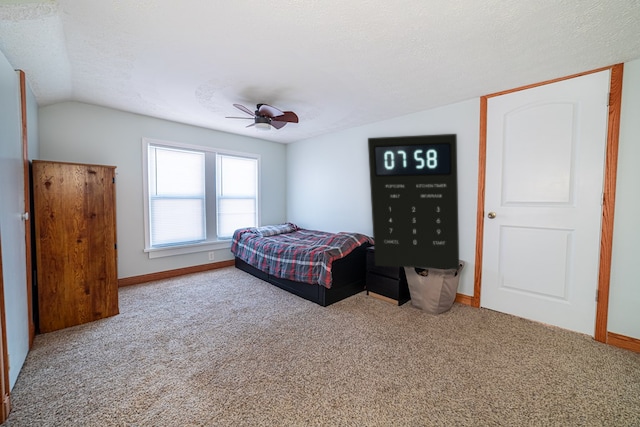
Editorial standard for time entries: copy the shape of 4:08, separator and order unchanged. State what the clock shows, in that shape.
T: 7:58
